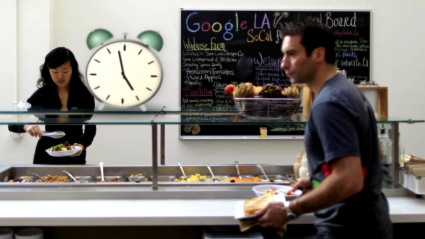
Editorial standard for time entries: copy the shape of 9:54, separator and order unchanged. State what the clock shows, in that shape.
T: 4:58
